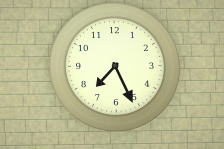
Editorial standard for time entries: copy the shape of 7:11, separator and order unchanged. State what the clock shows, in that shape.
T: 7:26
